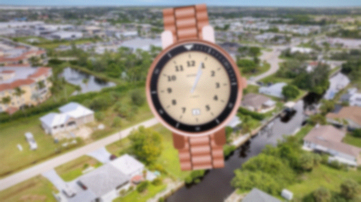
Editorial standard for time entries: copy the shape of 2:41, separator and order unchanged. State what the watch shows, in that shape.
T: 1:04
